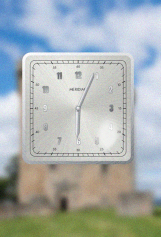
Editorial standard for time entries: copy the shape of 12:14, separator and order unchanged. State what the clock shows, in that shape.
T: 6:04
